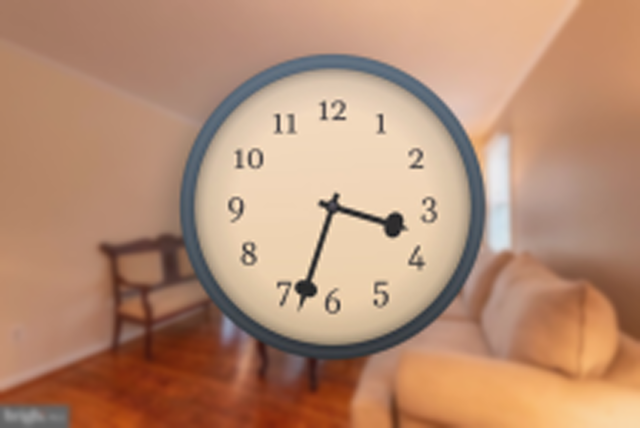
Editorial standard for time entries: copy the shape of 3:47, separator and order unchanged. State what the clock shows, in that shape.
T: 3:33
